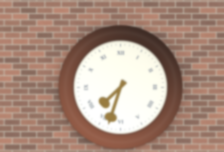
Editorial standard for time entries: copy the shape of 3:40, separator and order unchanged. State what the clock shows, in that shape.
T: 7:33
